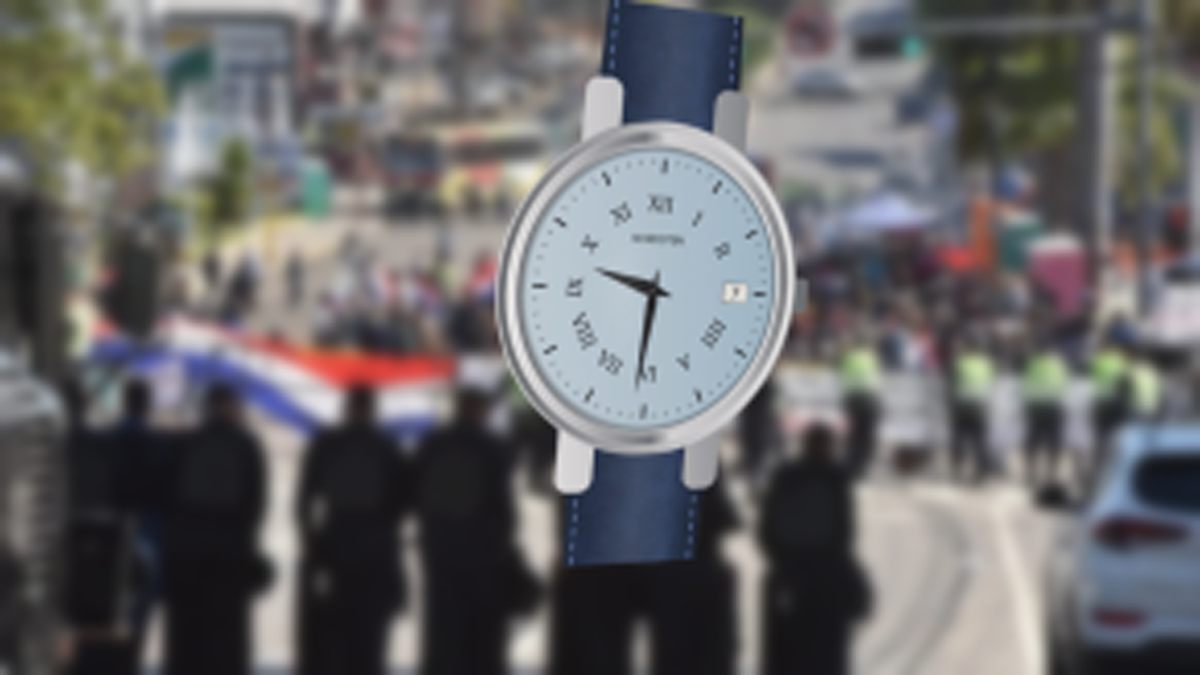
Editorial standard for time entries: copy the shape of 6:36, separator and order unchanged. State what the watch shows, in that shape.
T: 9:31
